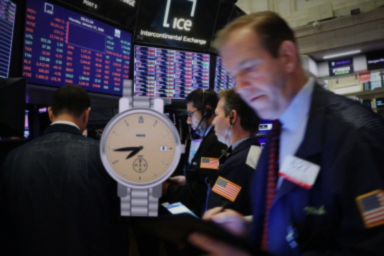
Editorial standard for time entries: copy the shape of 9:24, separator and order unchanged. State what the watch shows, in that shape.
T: 7:44
